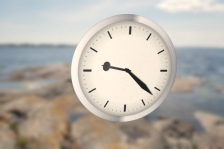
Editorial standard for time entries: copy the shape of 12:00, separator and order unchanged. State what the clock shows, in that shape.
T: 9:22
